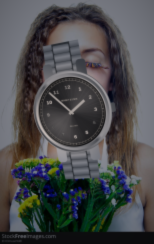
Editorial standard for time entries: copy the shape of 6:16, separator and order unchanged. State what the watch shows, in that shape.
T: 1:53
